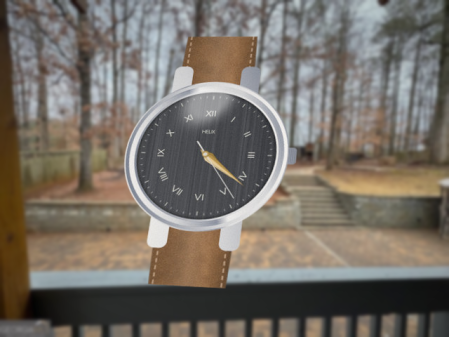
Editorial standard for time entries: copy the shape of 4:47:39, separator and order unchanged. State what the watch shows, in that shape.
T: 4:21:24
